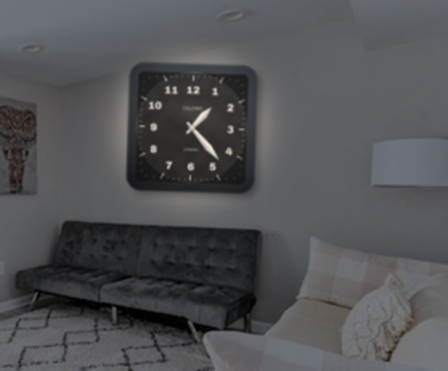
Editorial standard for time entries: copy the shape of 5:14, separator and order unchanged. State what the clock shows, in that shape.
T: 1:23
